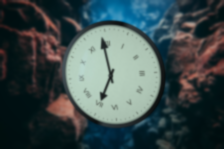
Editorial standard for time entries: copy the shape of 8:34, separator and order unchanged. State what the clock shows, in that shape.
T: 6:59
